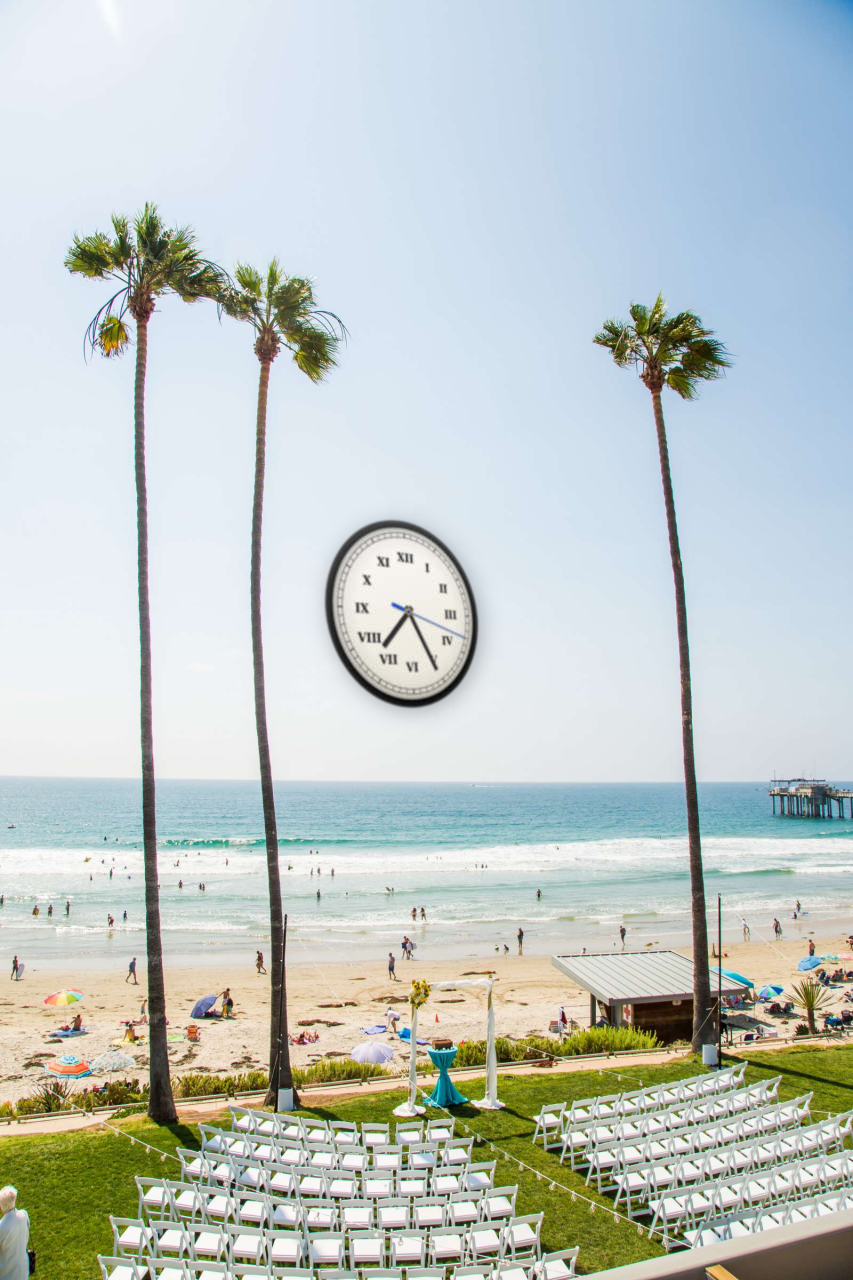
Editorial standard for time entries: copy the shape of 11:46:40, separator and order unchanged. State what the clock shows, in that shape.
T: 7:25:18
